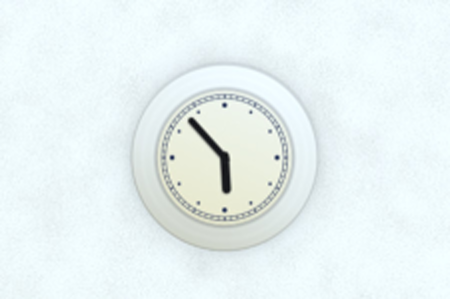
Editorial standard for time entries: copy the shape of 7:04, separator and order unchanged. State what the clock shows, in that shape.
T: 5:53
